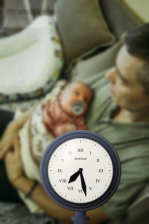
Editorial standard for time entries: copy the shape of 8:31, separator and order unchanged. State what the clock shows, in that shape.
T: 7:28
